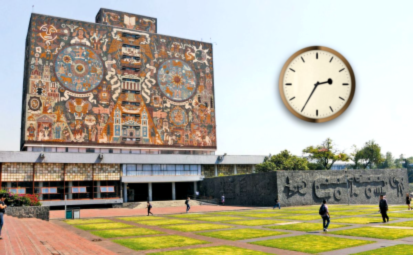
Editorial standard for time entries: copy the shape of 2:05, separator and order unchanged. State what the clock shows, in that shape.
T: 2:35
